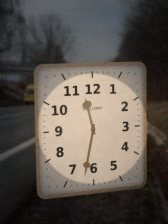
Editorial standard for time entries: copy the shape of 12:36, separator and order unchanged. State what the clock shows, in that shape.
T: 11:32
